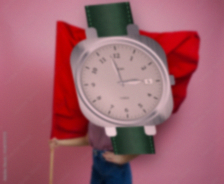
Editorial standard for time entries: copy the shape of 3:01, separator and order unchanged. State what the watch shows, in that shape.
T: 2:58
